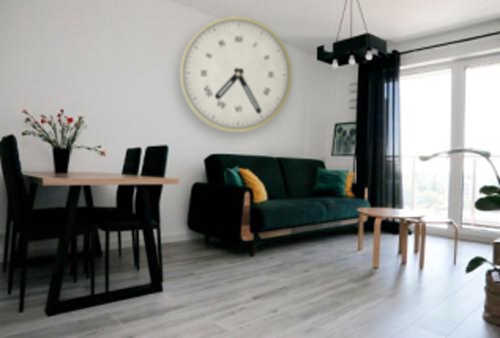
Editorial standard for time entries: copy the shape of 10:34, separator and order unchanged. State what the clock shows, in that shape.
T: 7:25
